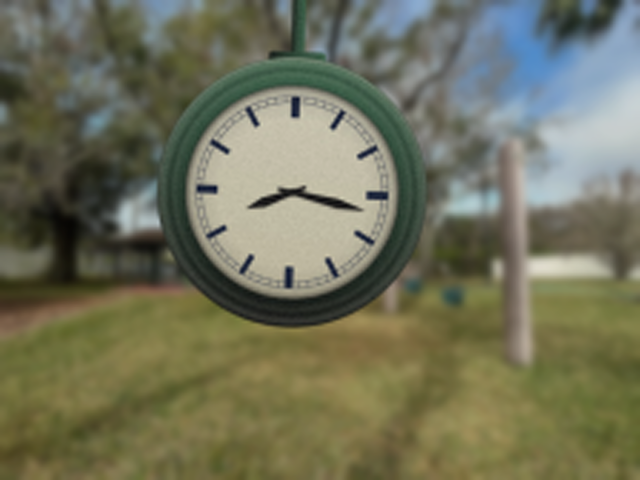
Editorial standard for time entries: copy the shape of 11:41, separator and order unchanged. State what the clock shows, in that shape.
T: 8:17
